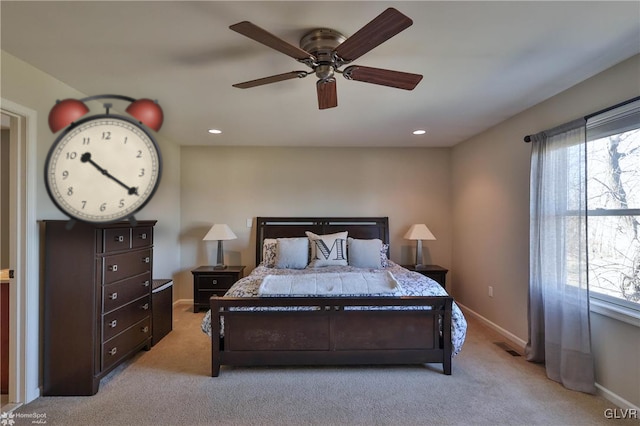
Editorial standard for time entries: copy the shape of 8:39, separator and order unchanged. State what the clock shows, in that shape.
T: 10:21
